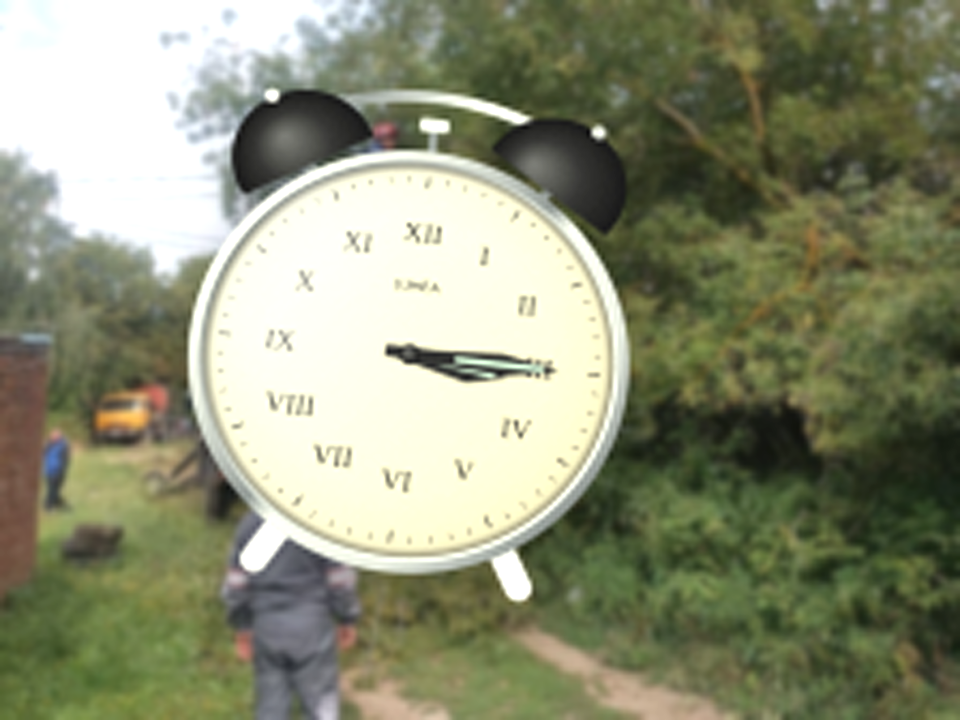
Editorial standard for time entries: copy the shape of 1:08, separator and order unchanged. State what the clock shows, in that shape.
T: 3:15
